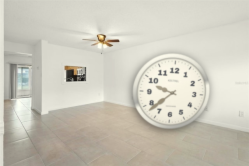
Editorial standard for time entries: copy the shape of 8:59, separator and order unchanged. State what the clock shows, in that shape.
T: 9:38
